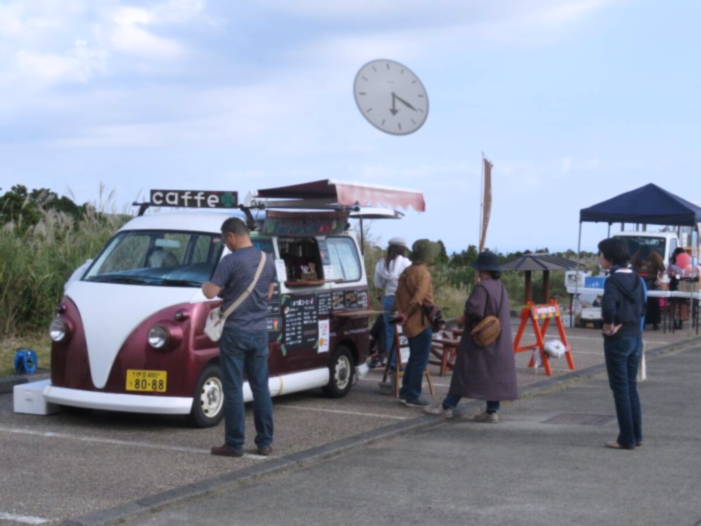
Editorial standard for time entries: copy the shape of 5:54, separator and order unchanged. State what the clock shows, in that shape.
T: 6:21
